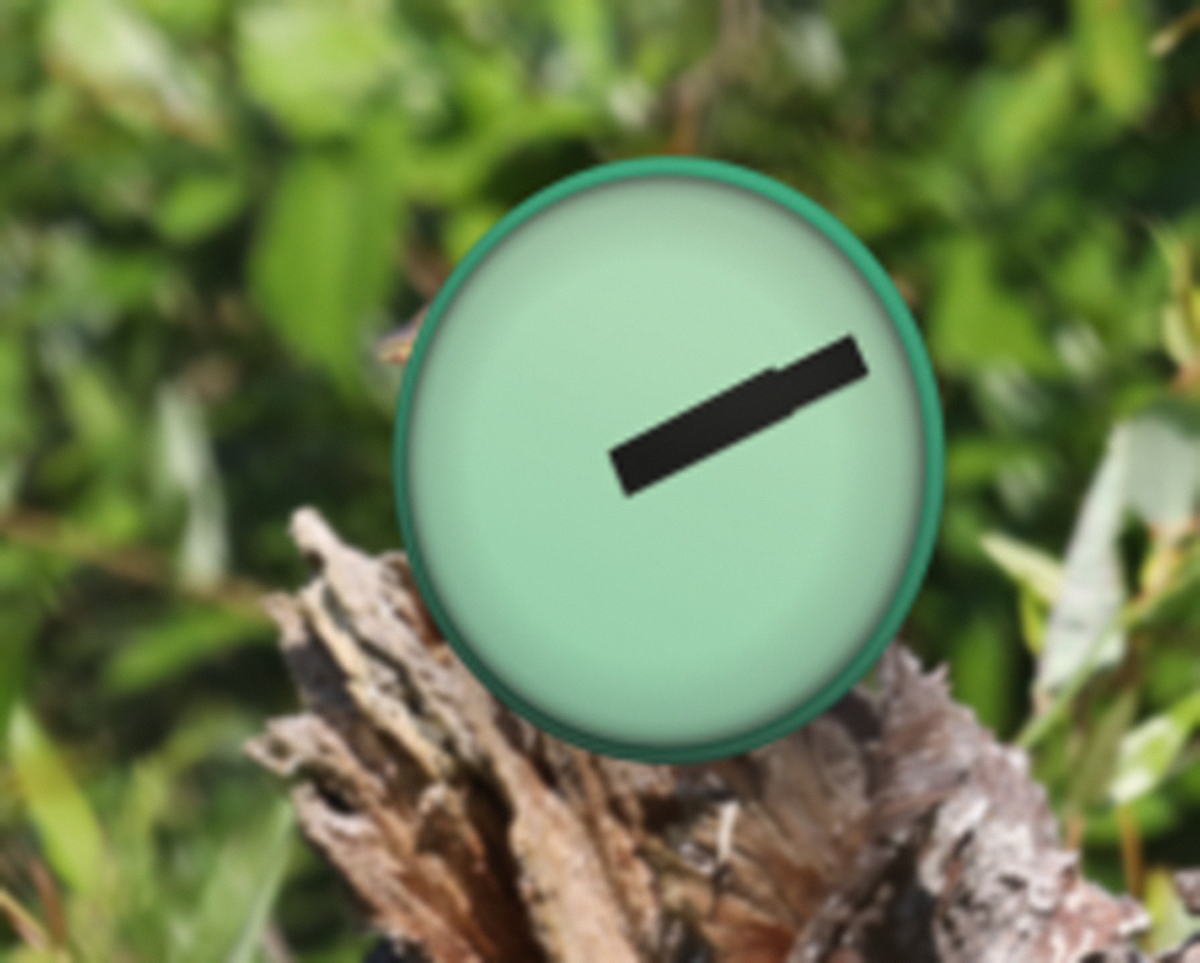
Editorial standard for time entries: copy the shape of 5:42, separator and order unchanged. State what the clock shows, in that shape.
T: 2:11
